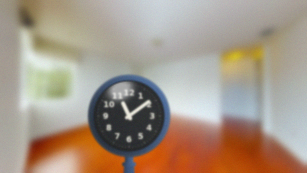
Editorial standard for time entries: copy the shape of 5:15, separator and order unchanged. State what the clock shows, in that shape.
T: 11:09
